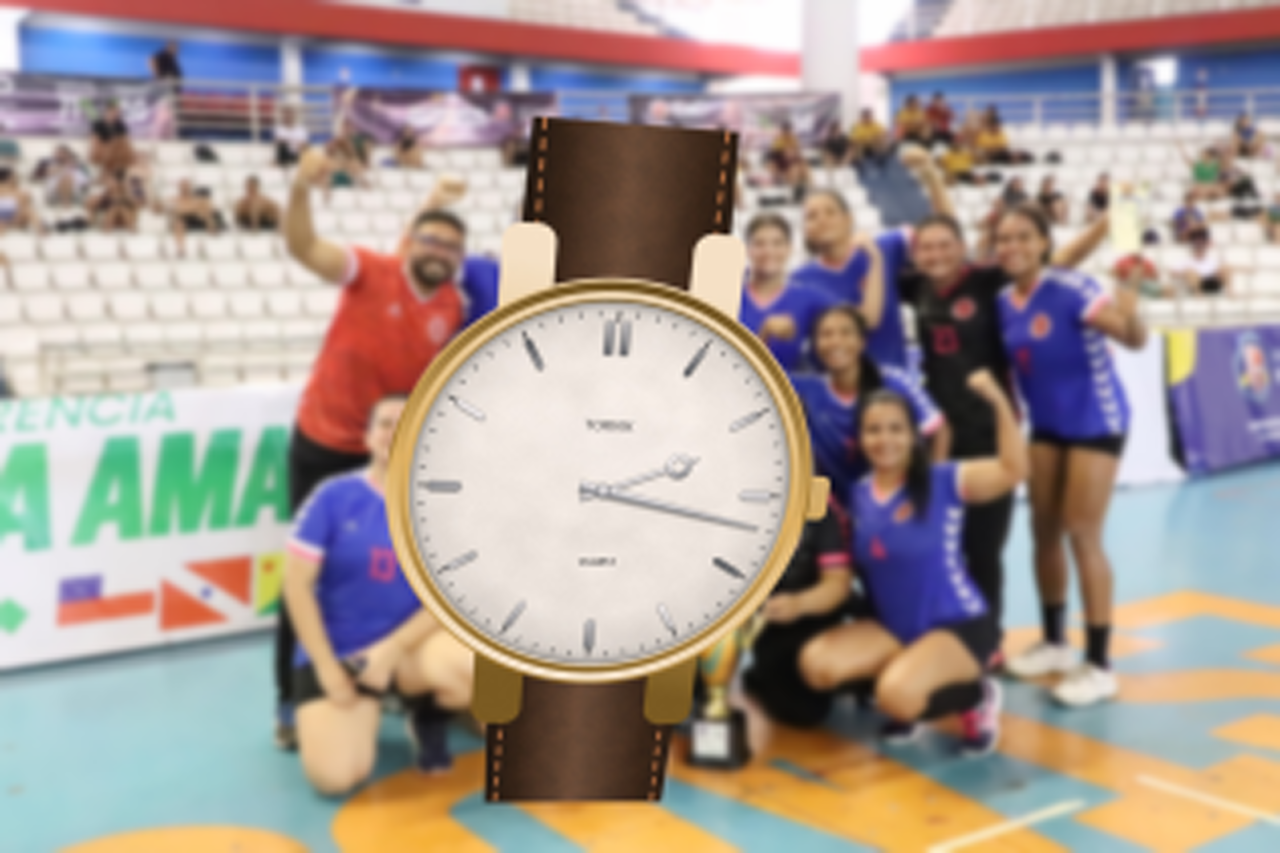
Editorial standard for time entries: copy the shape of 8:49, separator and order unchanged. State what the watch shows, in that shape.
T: 2:17
